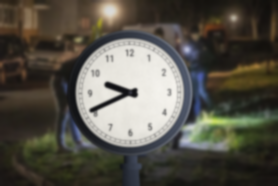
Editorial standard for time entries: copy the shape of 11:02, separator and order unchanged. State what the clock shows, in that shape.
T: 9:41
